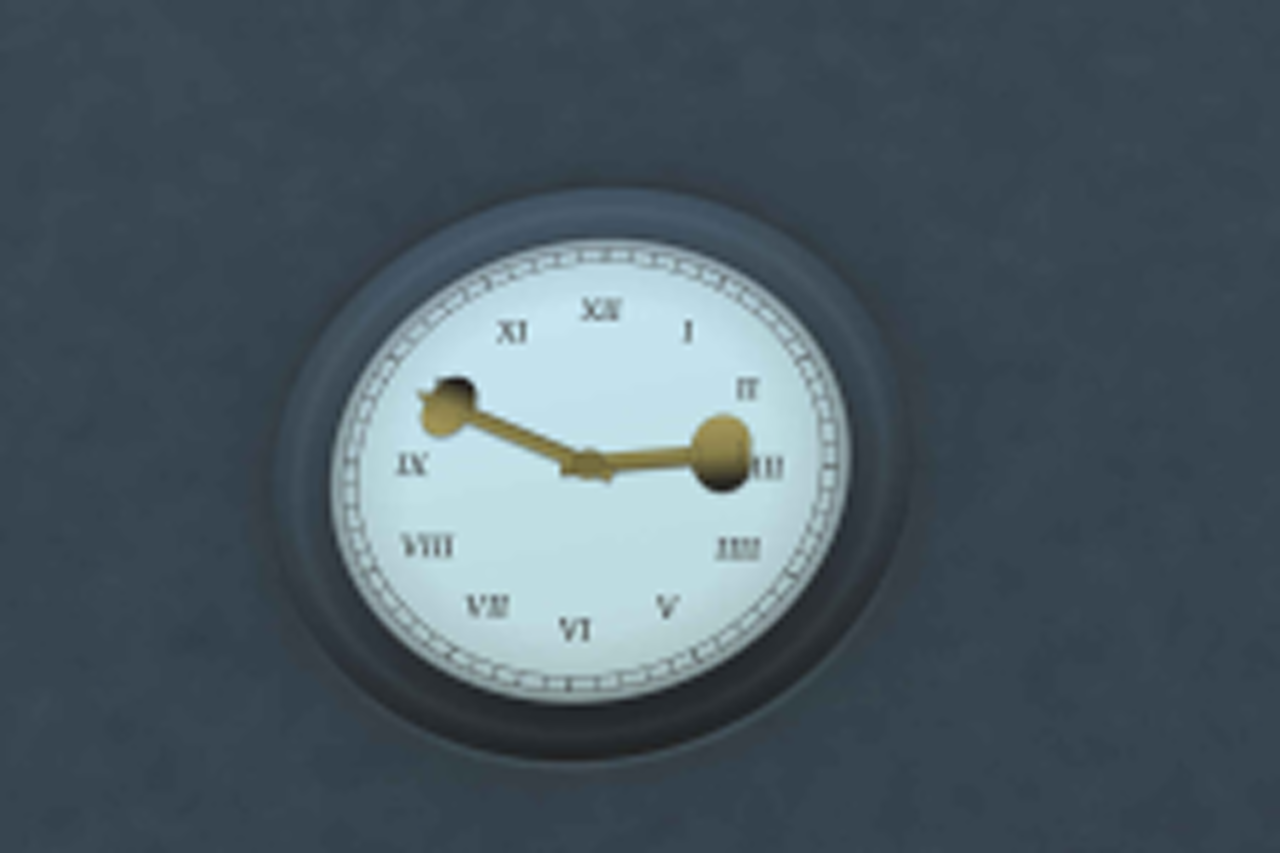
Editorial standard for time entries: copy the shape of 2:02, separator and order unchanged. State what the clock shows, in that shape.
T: 2:49
